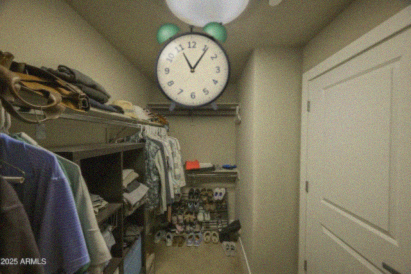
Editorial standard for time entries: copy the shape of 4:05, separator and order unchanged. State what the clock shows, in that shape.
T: 11:06
